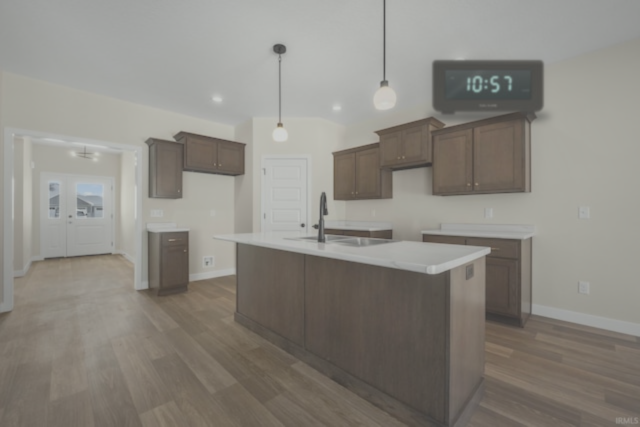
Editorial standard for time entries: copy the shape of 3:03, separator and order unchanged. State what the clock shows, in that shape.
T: 10:57
